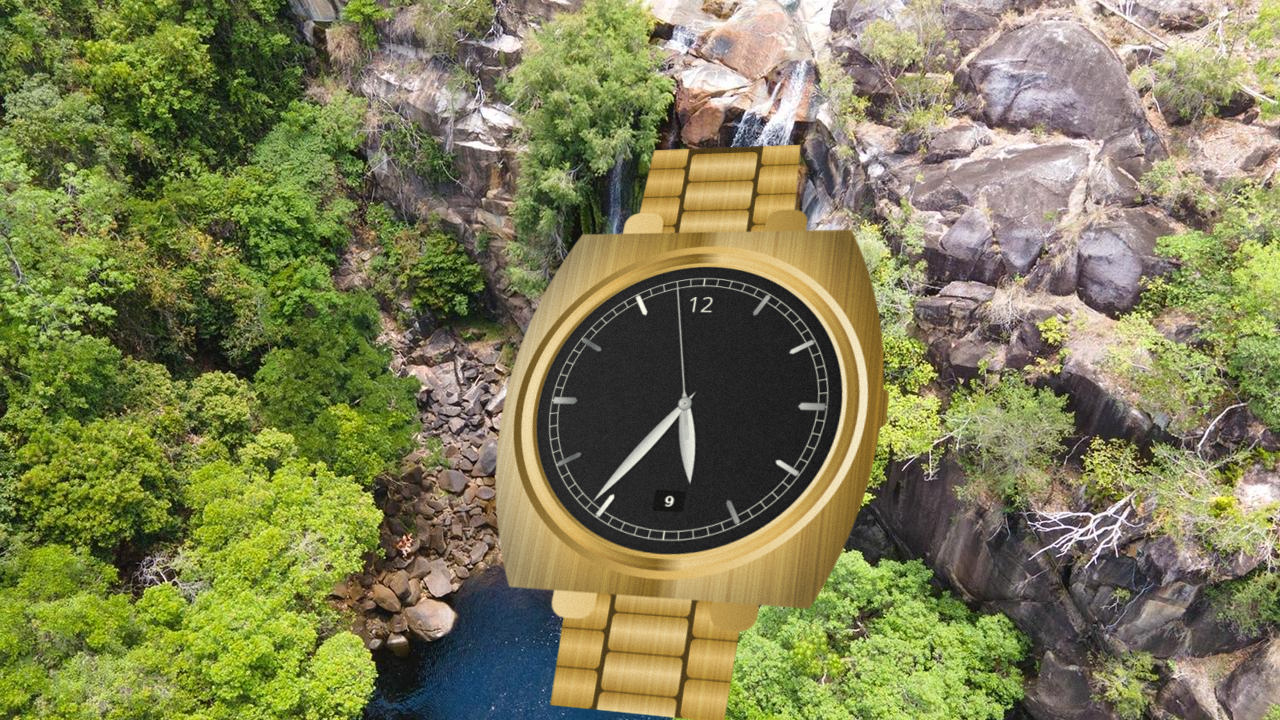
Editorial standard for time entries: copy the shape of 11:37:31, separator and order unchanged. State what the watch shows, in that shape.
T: 5:35:58
